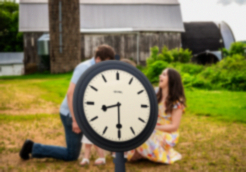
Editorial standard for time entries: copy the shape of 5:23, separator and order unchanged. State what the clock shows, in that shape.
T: 8:30
